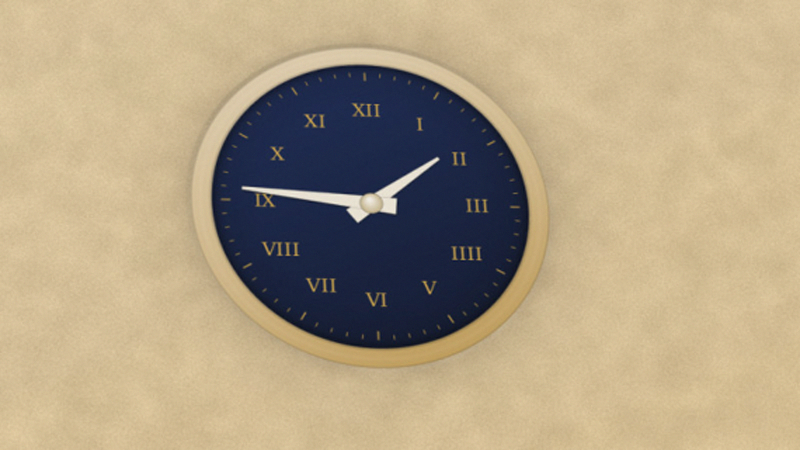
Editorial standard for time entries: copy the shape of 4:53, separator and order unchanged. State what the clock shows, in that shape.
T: 1:46
